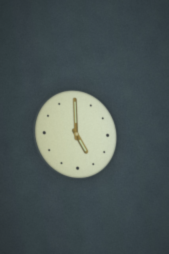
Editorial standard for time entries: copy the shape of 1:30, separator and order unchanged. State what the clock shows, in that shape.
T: 5:00
